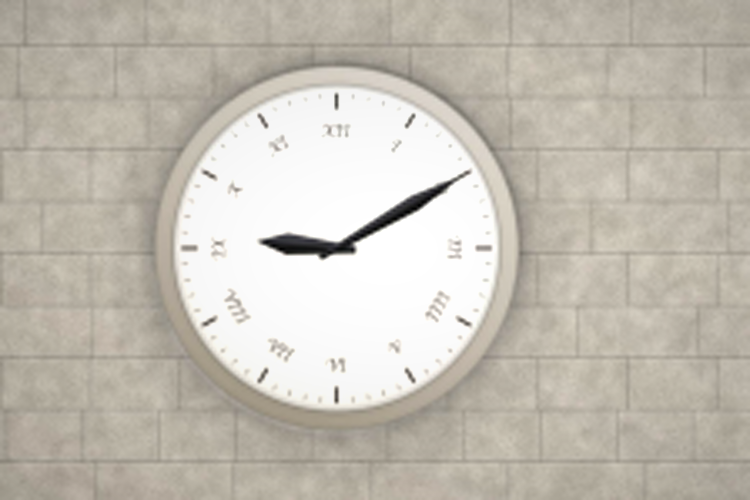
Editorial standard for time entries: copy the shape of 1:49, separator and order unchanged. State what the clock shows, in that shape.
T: 9:10
